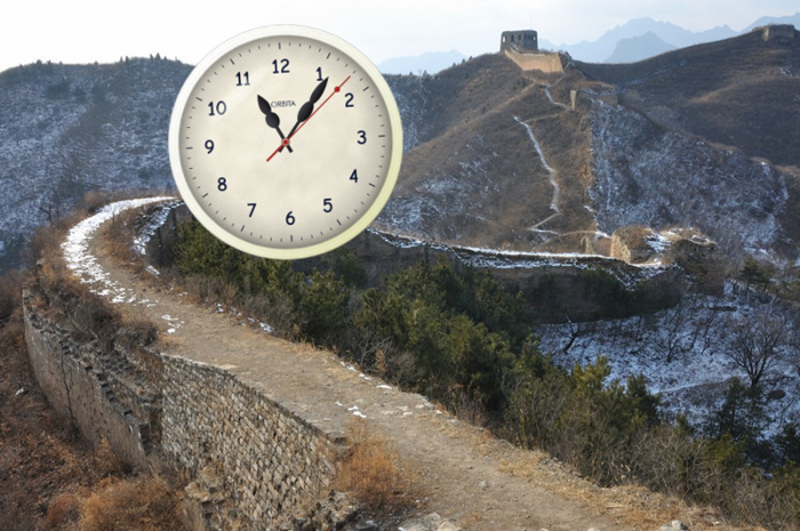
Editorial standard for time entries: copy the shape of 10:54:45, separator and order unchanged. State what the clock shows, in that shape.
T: 11:06:08
